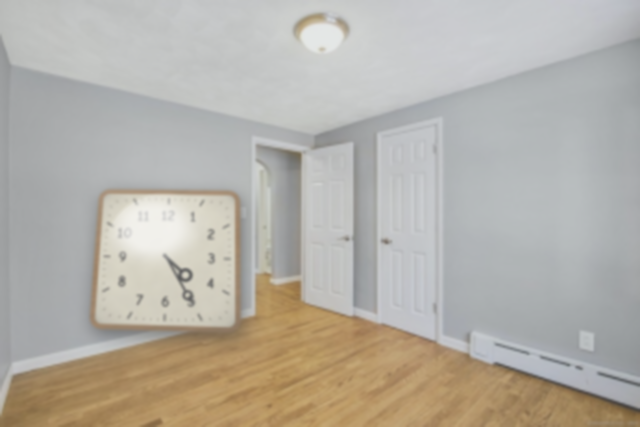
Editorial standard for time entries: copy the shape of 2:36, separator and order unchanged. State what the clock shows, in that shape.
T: 4:25
